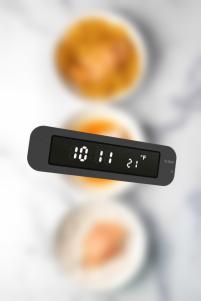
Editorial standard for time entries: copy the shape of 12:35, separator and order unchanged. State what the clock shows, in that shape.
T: 10:11
